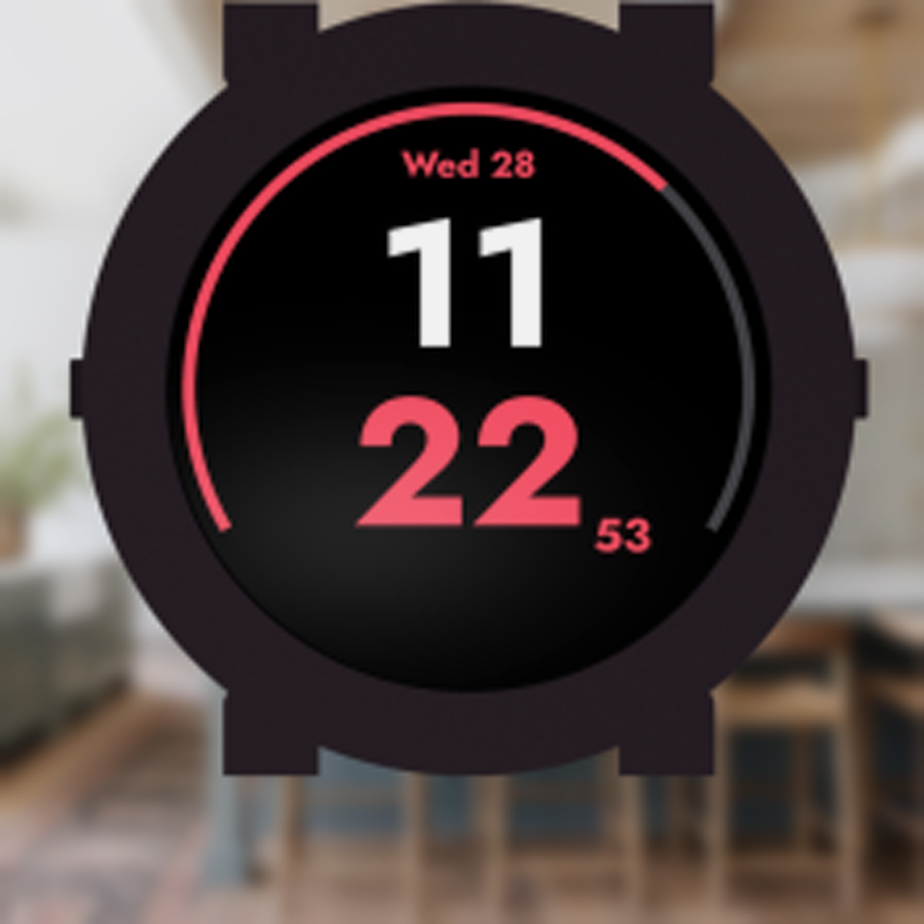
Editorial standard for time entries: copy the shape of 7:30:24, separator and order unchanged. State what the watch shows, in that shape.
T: 11:22:53
